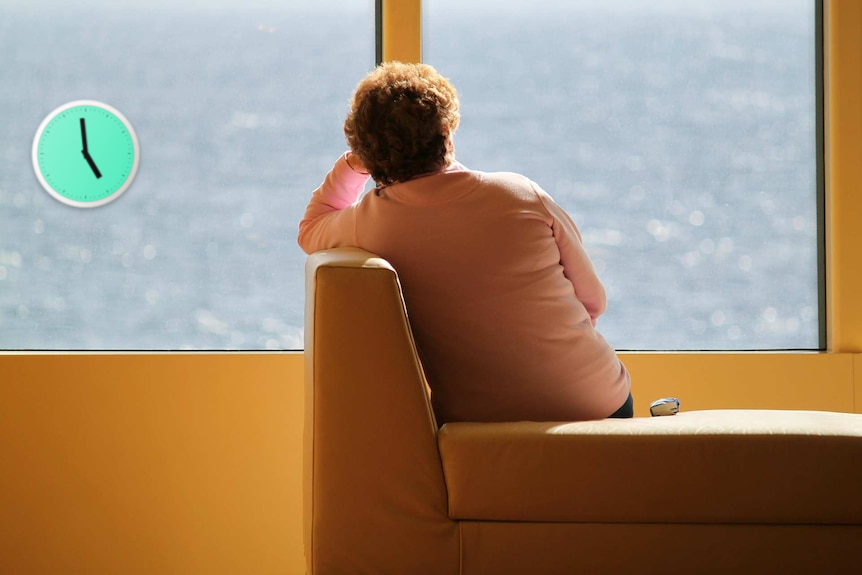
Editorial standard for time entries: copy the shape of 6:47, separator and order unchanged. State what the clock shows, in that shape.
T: 4:59
